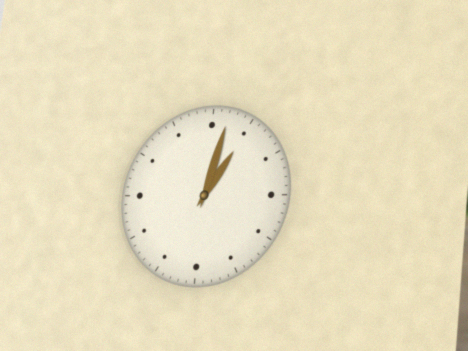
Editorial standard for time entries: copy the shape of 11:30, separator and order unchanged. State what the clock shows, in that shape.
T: 1:02
